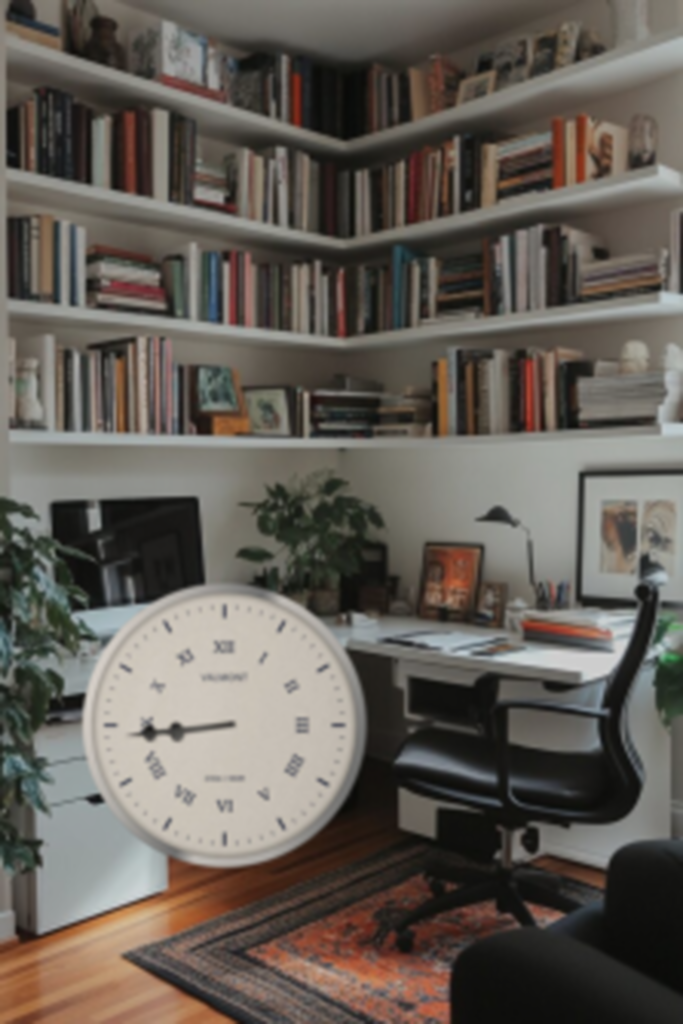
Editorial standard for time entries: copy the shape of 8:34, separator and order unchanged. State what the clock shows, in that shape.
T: 8:44
